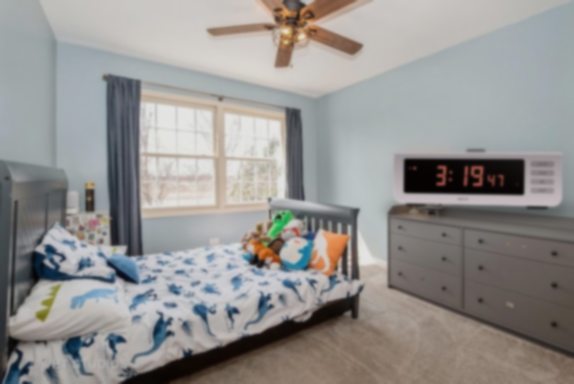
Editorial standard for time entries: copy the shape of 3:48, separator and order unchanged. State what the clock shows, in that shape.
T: 3:19
